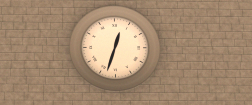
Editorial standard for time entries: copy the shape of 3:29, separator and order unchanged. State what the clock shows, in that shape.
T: 12:33
